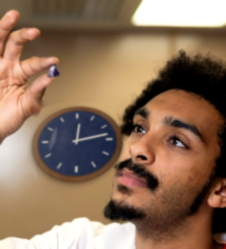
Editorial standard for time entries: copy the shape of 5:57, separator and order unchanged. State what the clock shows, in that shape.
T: 12:13
